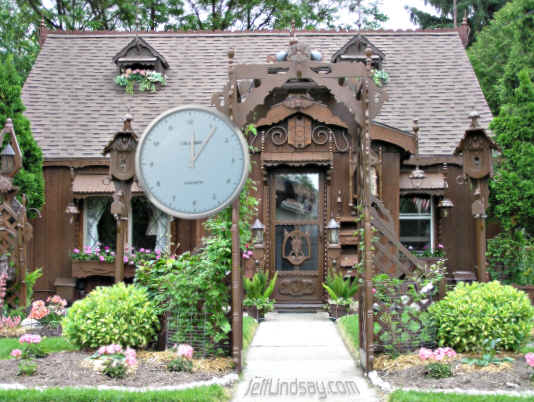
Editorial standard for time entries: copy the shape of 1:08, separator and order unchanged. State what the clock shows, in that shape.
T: 12:06
